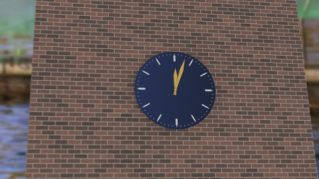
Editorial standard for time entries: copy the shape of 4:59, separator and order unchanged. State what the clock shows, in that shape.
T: 12:03
